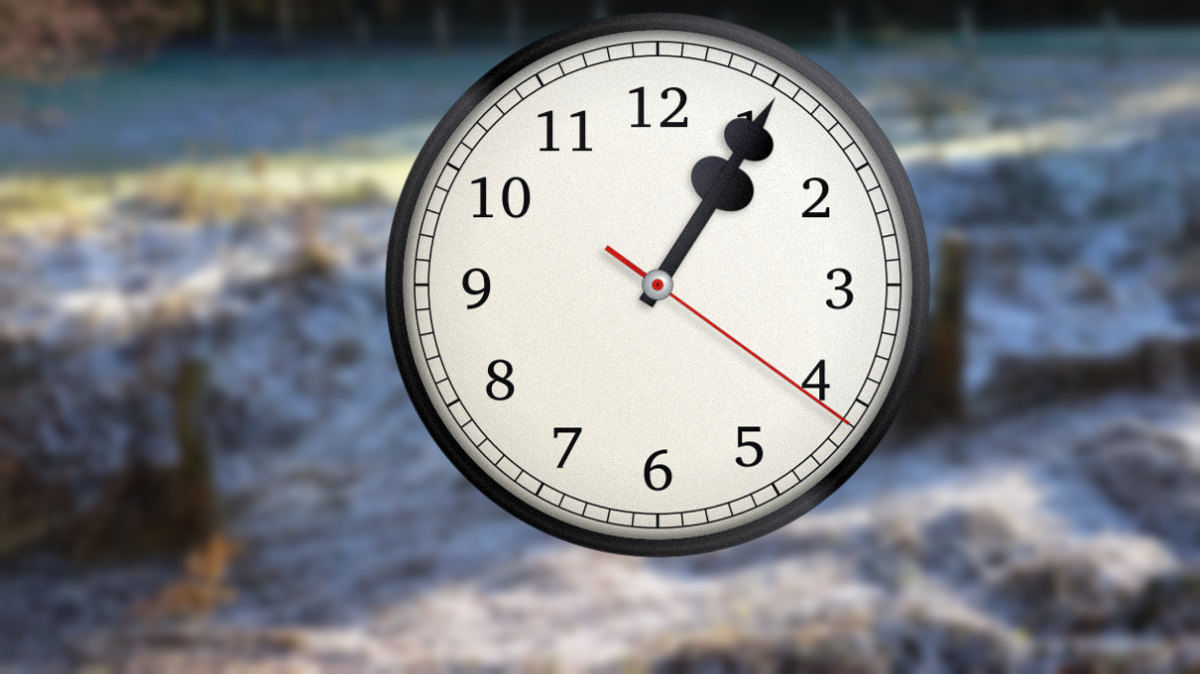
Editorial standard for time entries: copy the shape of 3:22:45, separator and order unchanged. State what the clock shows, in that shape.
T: 1:05:21
